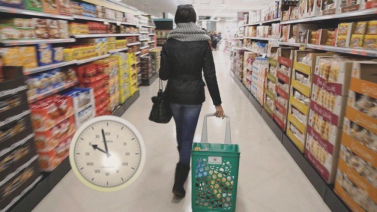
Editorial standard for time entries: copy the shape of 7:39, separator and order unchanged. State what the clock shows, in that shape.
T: 9:58
